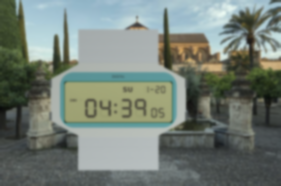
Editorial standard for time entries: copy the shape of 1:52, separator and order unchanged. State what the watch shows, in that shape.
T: 4:39
